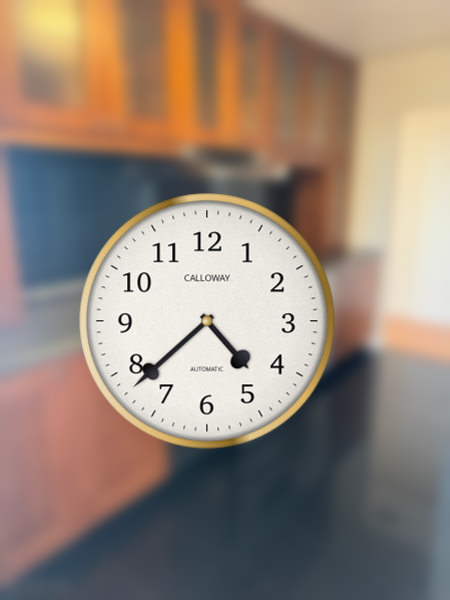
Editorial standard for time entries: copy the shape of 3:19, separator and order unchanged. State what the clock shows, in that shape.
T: 4:38
